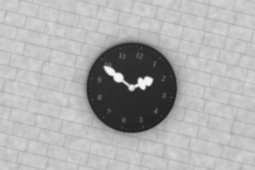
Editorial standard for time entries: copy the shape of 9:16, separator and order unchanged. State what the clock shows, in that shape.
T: 1:49
